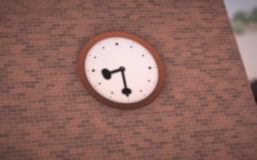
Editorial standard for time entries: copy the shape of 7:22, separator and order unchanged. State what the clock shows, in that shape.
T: 8:30
